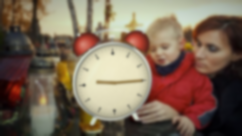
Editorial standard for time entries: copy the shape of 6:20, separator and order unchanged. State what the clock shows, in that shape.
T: 9:15
